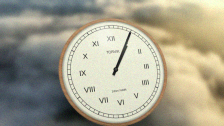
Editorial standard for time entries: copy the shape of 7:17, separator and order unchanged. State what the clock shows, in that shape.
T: 1:05
